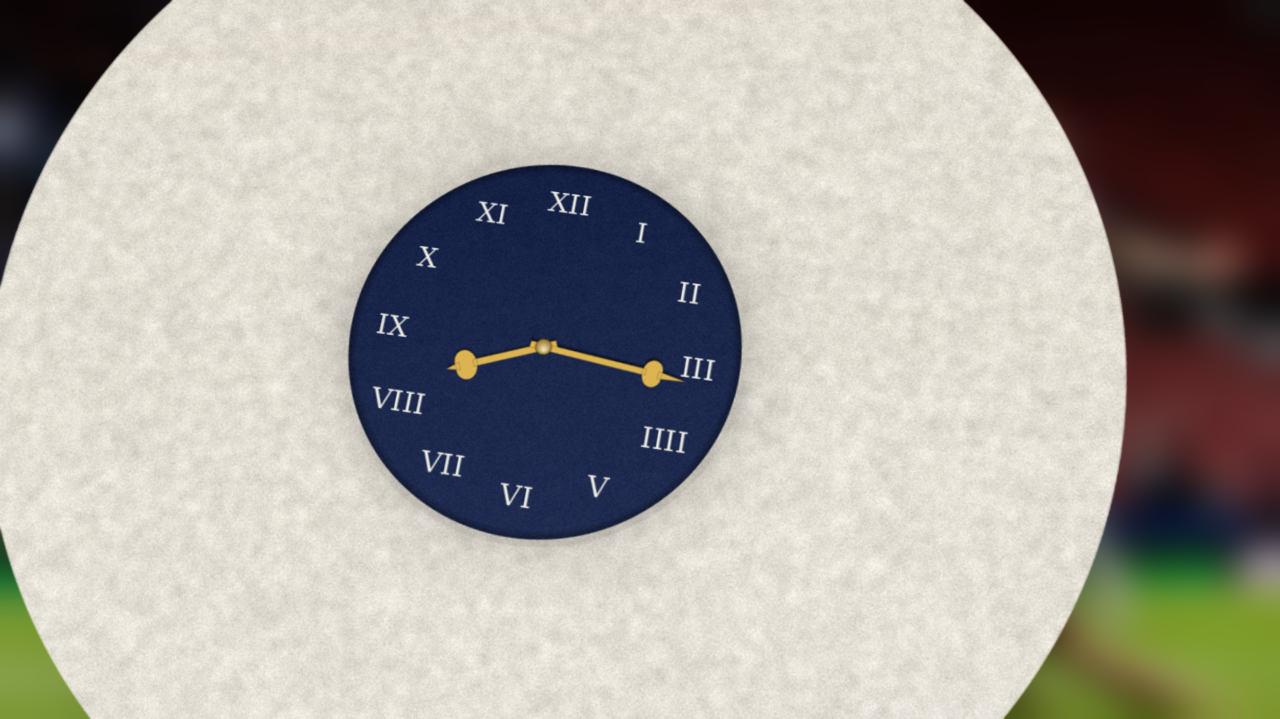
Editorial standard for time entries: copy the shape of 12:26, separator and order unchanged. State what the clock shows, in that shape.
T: 8:16
